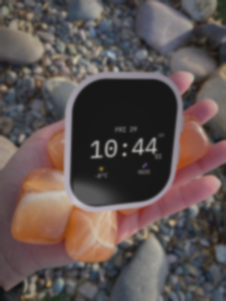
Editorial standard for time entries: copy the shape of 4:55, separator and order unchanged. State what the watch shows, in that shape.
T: 10:44
